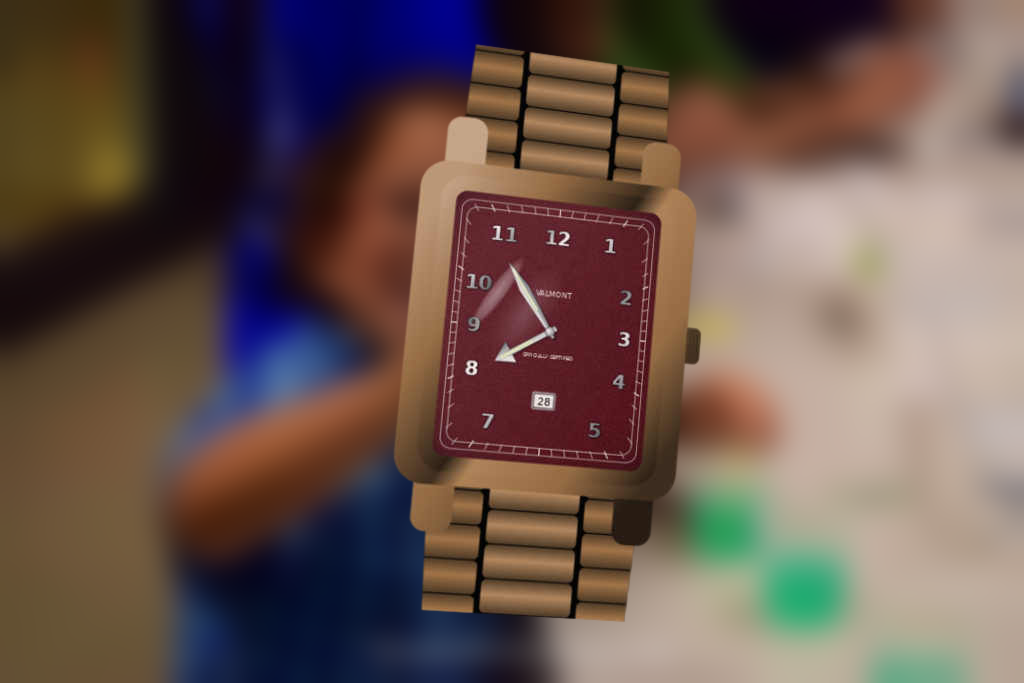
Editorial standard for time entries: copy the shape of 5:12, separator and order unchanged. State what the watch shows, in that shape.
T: 7:54
